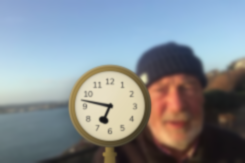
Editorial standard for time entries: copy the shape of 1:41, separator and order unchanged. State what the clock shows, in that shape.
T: 6:47
